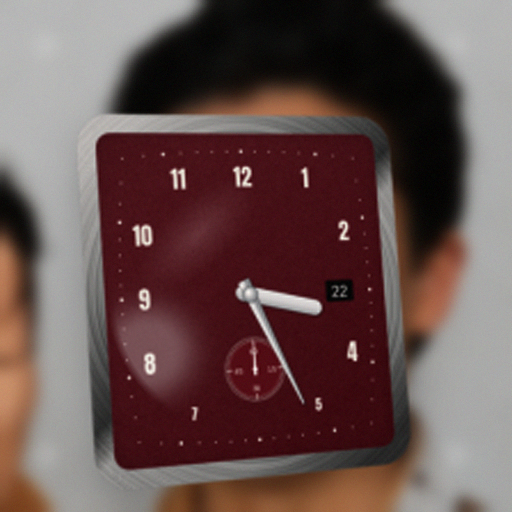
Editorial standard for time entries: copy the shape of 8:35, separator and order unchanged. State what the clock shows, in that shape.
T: 3:26
